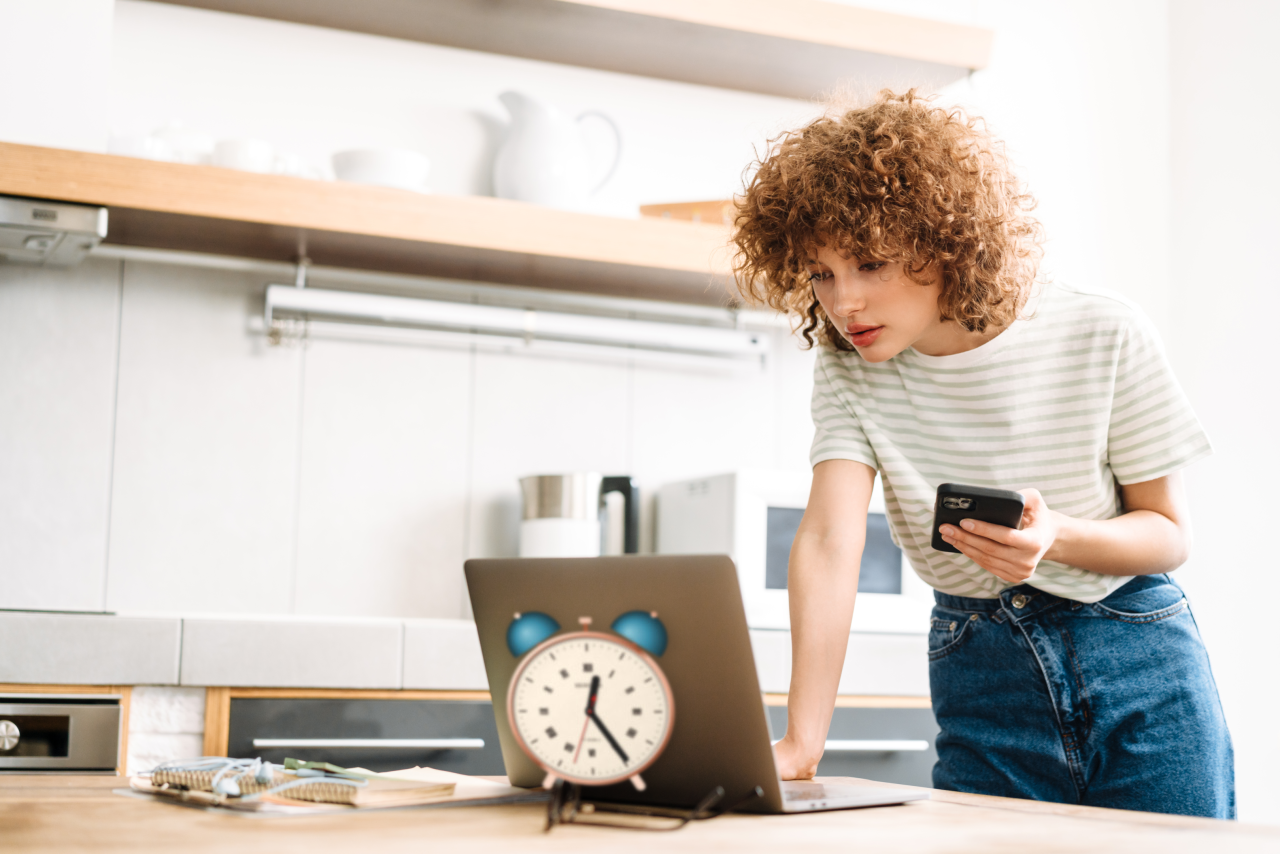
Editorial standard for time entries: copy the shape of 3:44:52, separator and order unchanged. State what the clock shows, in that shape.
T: 12:24:33
